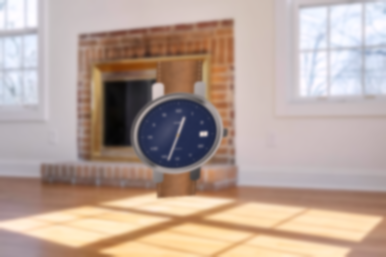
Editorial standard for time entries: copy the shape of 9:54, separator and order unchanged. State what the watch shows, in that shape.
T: 12:33
